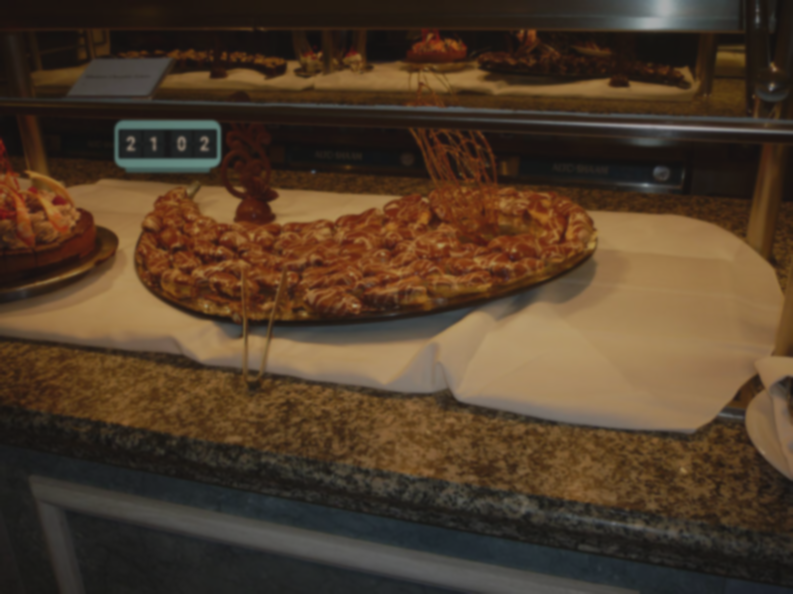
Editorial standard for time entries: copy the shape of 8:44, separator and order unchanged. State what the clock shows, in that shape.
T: 21:02
